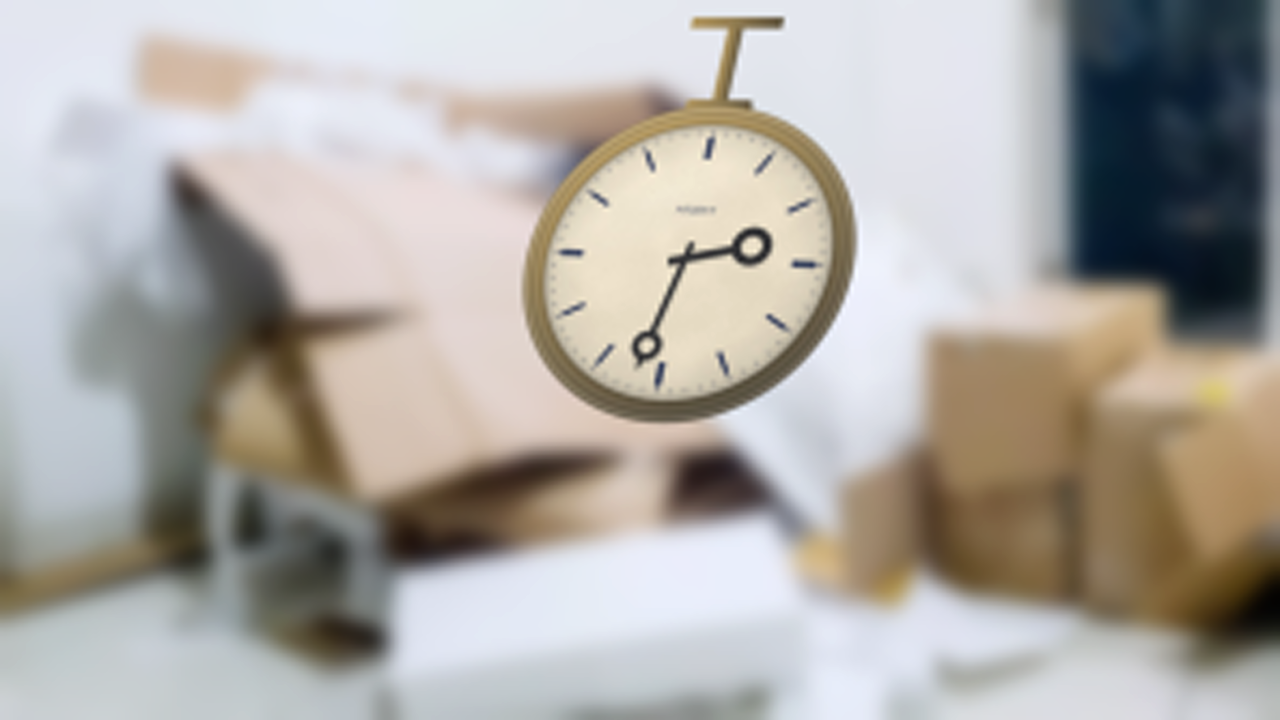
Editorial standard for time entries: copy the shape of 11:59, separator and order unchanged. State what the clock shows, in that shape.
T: 2:32
